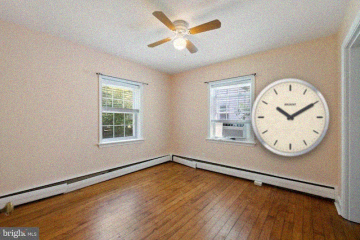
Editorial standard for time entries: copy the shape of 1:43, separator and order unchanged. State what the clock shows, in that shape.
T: 10:10
